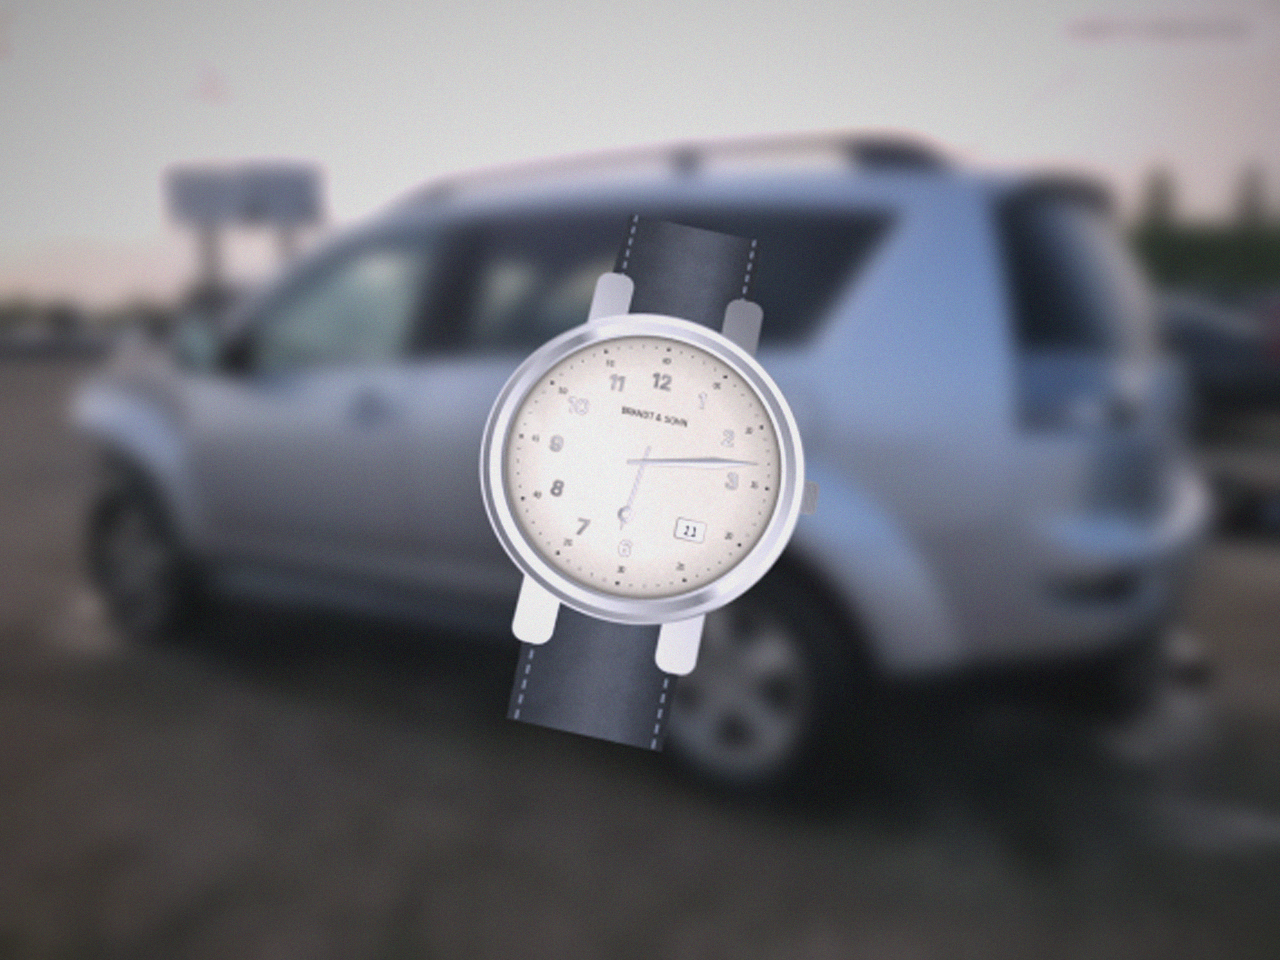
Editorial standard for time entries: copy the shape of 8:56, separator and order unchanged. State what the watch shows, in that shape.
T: 6:13
